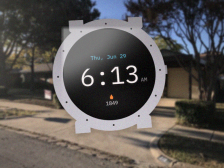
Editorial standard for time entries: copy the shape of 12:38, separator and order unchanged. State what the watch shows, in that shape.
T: 6:13
